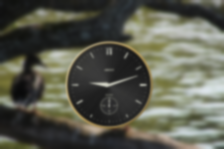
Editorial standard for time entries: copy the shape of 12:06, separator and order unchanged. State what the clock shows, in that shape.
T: 9:12
